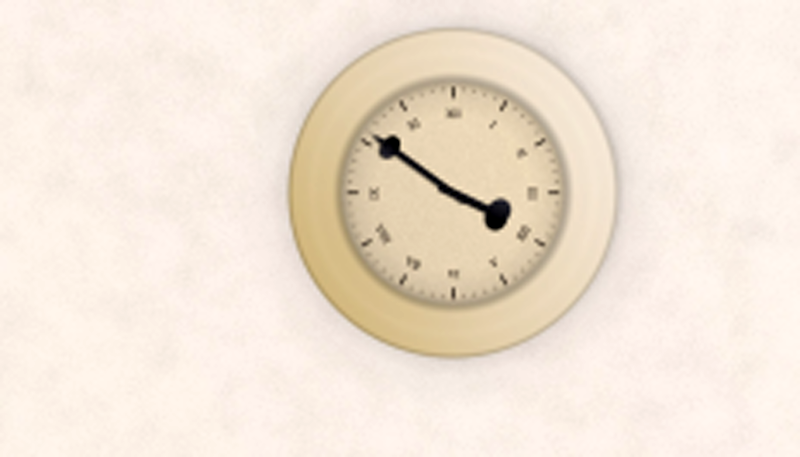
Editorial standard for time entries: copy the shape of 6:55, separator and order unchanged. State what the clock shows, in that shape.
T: 3:51
